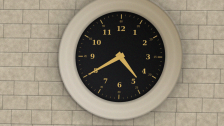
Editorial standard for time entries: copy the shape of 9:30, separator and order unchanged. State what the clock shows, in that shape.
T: 4:40
